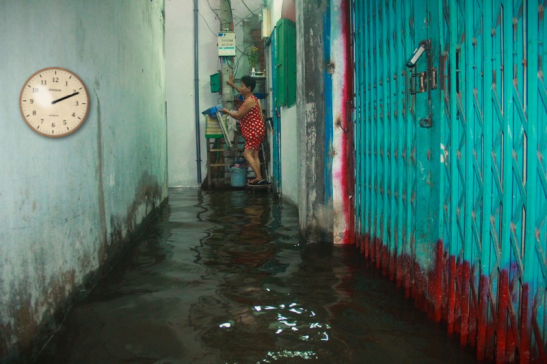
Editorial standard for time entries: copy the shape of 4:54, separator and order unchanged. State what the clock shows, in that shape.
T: 2:11
